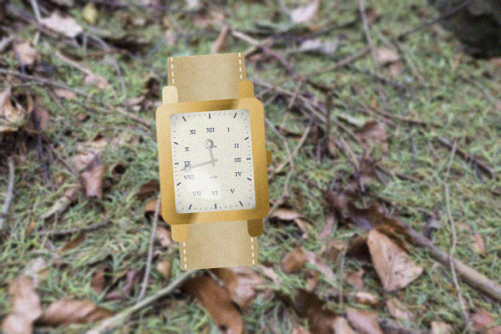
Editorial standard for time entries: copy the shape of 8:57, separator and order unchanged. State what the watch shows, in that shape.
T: 11:43
